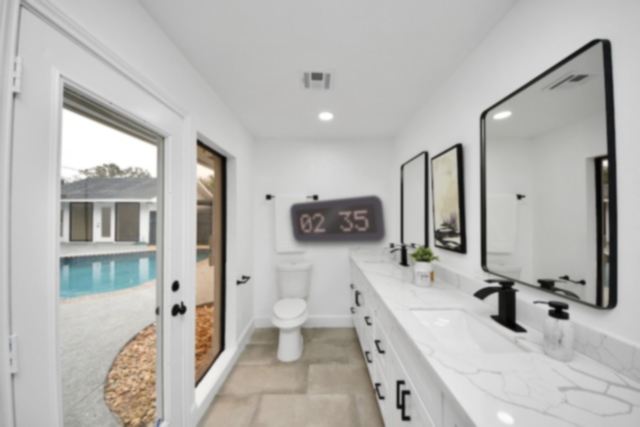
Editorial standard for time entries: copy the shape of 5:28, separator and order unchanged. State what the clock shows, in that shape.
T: 2:35
